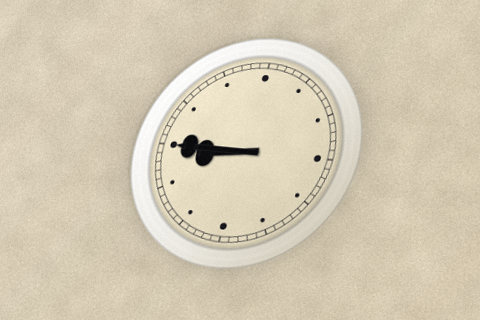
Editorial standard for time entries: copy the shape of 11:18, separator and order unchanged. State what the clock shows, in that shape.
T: 8:45
